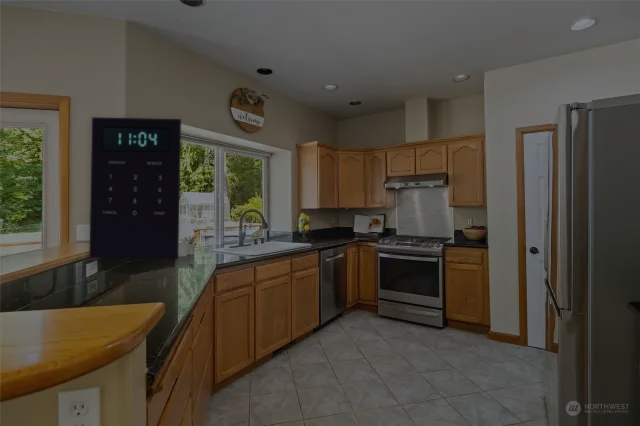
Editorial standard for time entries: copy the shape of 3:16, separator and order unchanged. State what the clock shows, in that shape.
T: 11:04
